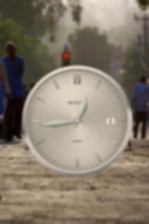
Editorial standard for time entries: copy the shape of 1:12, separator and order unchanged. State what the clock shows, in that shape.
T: 12:44
